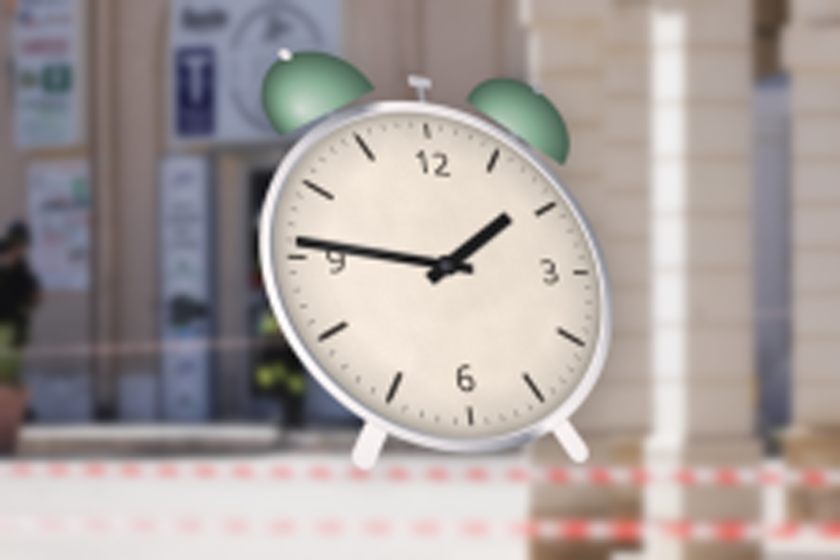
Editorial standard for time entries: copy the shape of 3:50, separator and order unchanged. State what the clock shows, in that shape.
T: 1:46
